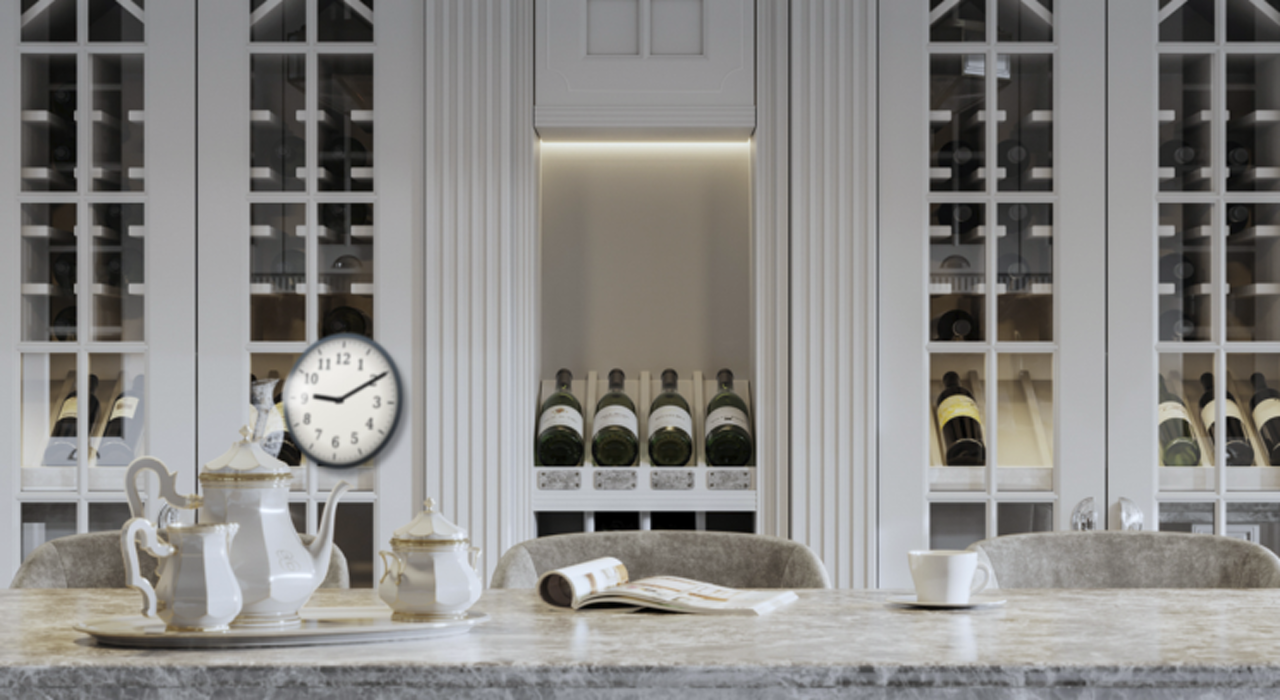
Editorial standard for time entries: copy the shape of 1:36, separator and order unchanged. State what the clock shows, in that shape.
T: 9:10
